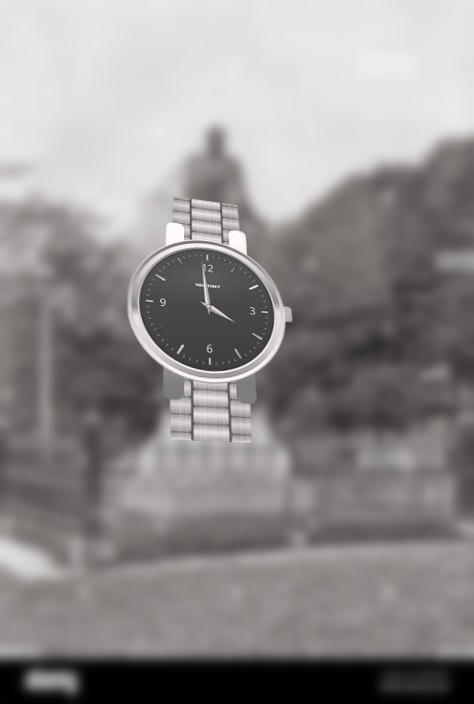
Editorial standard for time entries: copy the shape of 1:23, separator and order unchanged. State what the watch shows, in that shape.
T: 3:59
